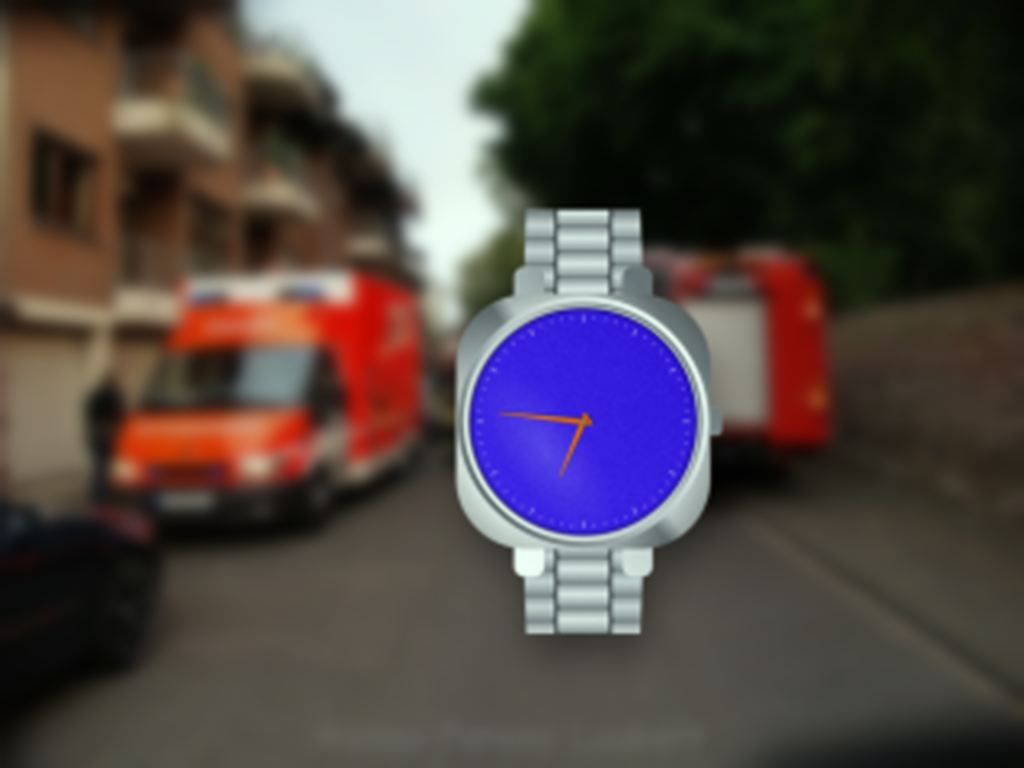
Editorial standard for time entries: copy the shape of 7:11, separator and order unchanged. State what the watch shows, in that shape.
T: 6:46
